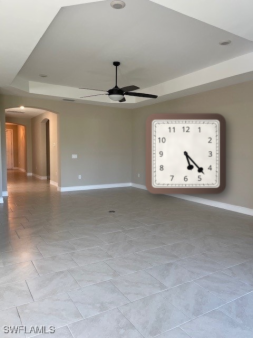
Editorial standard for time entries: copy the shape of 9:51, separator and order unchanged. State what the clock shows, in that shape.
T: 5:23
